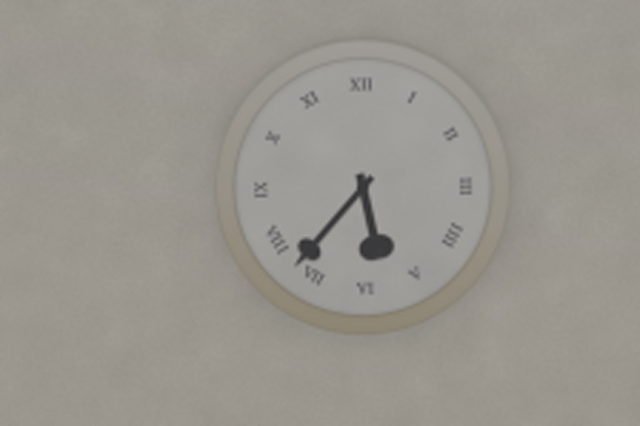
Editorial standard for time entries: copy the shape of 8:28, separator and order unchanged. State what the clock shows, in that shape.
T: 5:37
